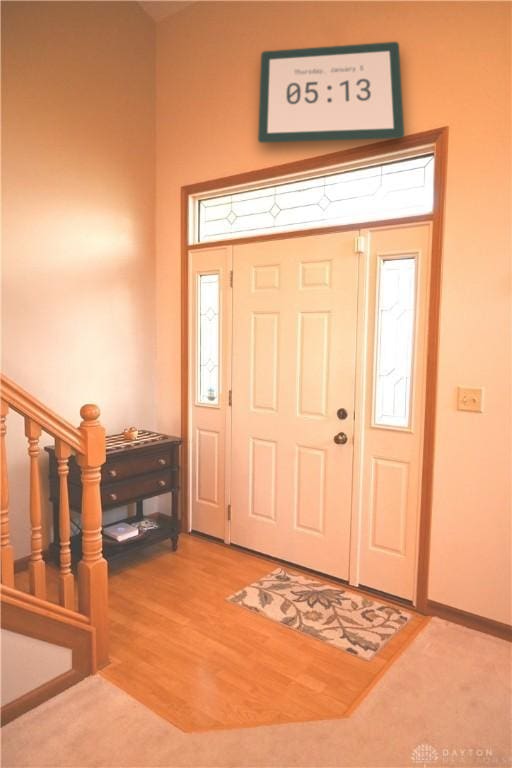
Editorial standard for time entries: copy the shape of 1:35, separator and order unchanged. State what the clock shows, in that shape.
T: 5:13
